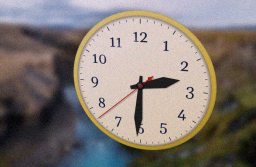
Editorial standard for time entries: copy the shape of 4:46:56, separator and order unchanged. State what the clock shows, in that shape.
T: 2:30:38
